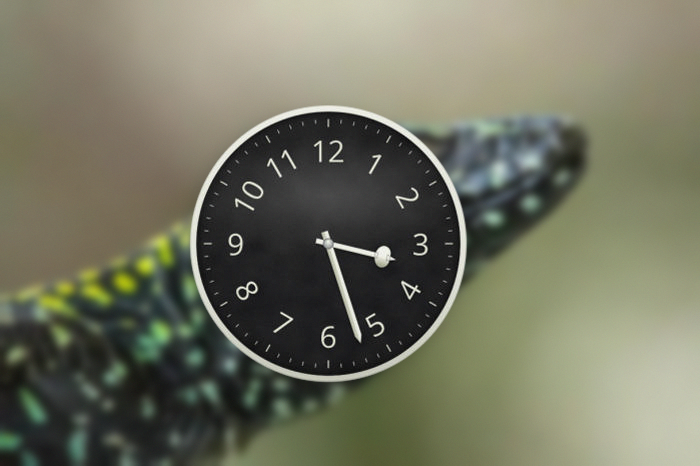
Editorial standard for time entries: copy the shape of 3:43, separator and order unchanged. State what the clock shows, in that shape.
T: 3:27
